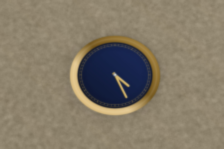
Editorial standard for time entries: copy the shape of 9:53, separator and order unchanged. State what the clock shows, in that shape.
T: 4:26
